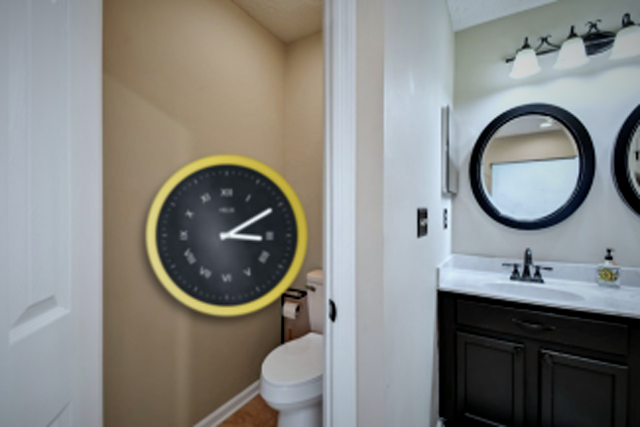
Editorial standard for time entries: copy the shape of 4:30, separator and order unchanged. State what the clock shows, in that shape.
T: 3:10
